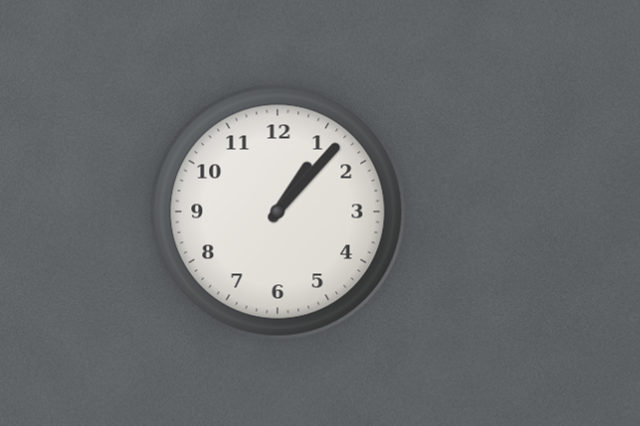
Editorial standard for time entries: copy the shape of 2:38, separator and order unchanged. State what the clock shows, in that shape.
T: 1:07
